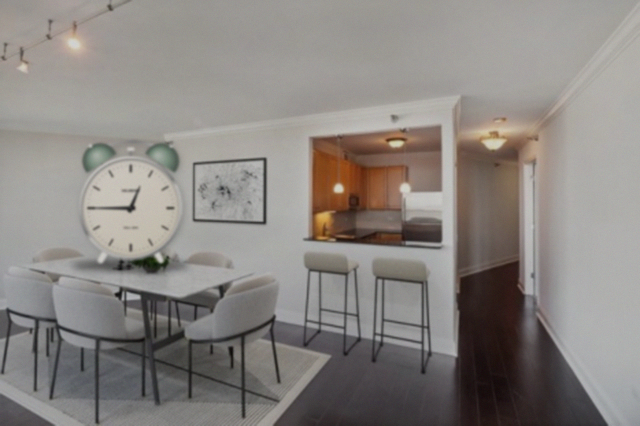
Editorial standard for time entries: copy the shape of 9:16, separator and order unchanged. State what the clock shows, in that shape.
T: 12:45
